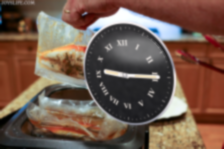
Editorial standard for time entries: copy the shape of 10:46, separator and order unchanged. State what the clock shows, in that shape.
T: 9:15
